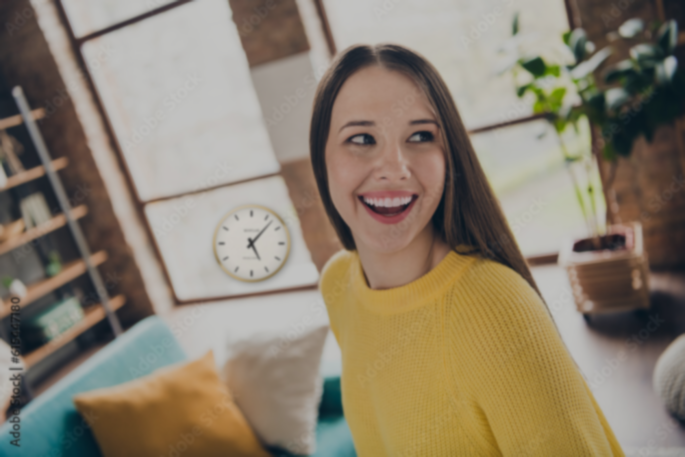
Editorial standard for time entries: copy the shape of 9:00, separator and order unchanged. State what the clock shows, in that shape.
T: 5:07
